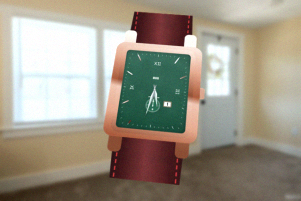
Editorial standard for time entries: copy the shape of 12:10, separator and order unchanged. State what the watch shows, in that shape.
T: 5:32
